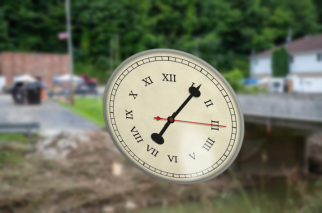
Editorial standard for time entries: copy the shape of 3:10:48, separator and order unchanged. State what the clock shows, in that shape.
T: 7:06:15
